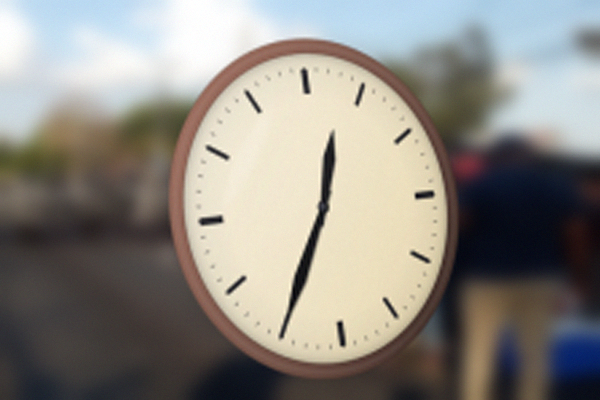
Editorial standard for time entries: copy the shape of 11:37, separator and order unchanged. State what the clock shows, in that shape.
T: 12:35
